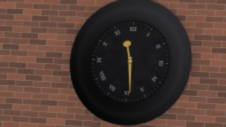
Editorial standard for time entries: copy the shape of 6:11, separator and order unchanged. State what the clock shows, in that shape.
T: 11:29
